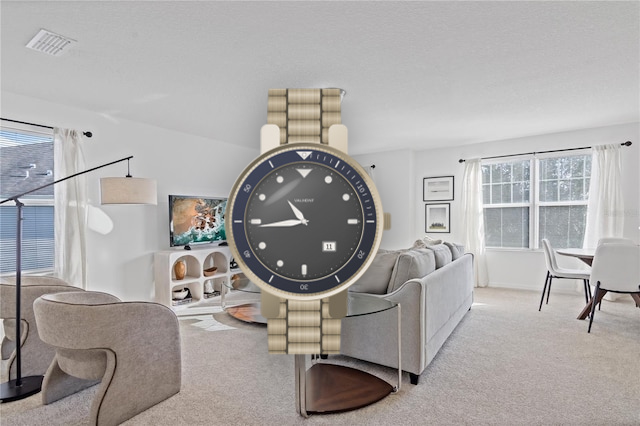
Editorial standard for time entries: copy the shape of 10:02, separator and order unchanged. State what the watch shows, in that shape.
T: 10:44
